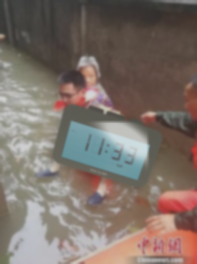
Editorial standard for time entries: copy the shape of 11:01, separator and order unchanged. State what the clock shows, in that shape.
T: 11:33
